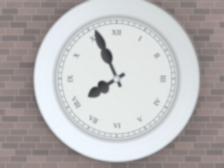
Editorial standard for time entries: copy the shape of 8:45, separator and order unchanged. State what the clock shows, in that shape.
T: 7:56
